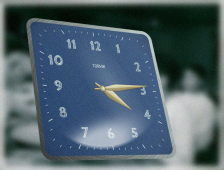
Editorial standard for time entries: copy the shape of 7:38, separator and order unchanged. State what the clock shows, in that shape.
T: 4:14
